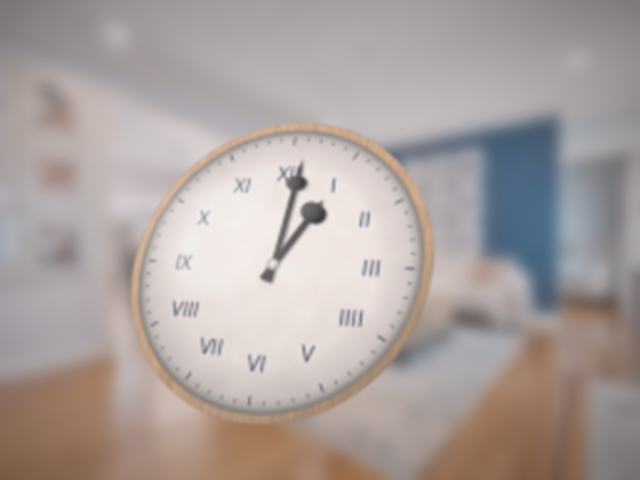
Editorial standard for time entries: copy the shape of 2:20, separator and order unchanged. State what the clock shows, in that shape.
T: 1:01
